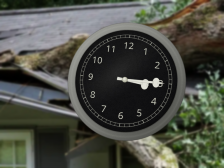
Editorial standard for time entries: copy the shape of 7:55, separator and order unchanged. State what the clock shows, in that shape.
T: 3:15
